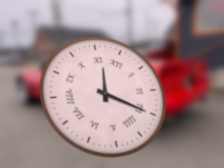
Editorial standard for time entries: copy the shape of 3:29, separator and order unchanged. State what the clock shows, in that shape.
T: 11:15
